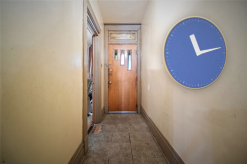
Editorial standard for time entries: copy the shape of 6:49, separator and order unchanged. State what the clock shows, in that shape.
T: 11:13
